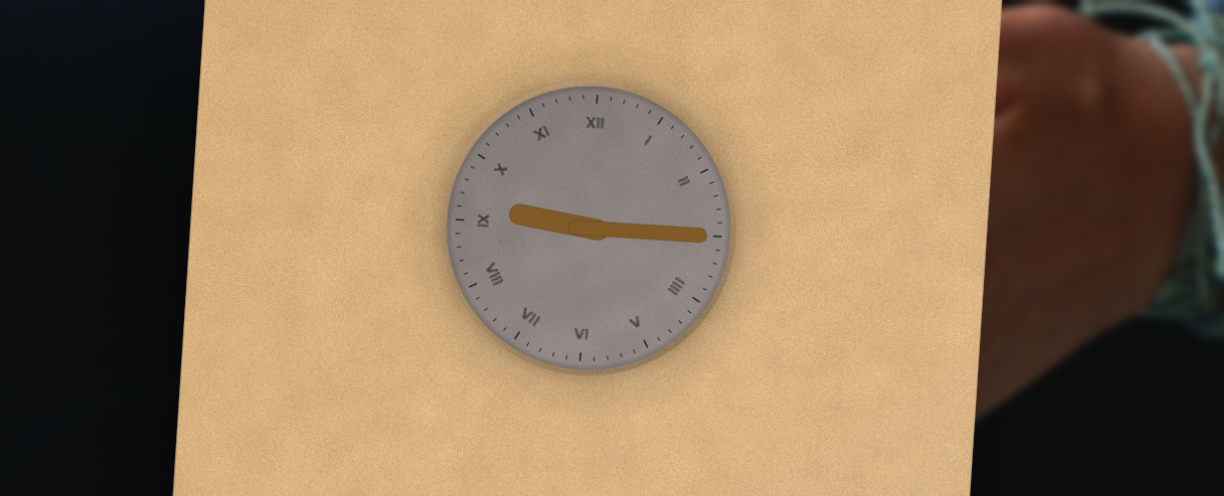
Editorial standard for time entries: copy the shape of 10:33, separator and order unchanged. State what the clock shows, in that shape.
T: 9:15
